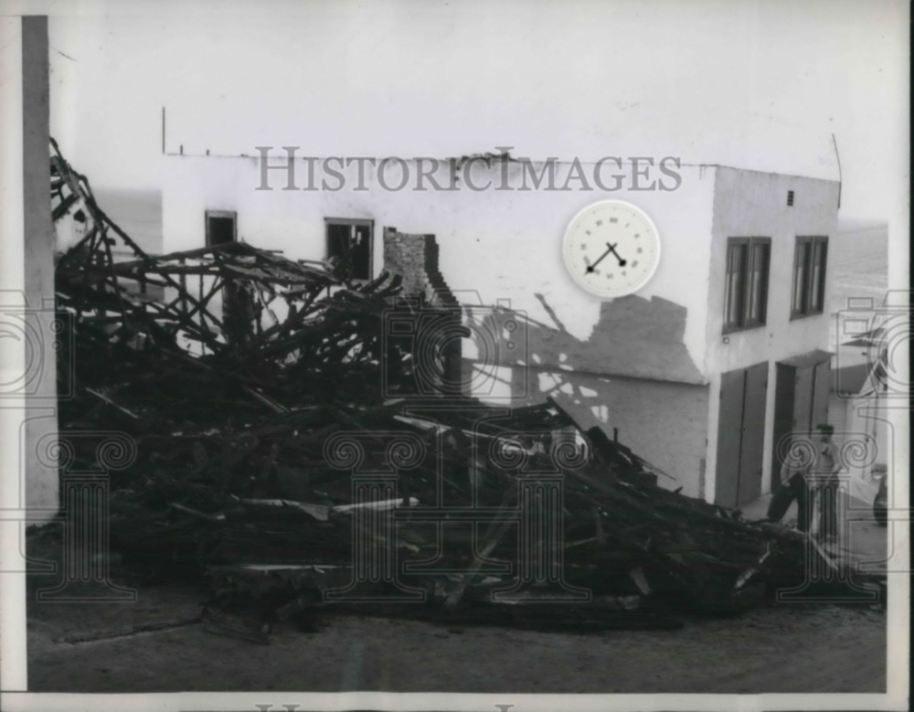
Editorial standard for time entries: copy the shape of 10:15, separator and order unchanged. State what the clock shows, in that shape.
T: 4:37
